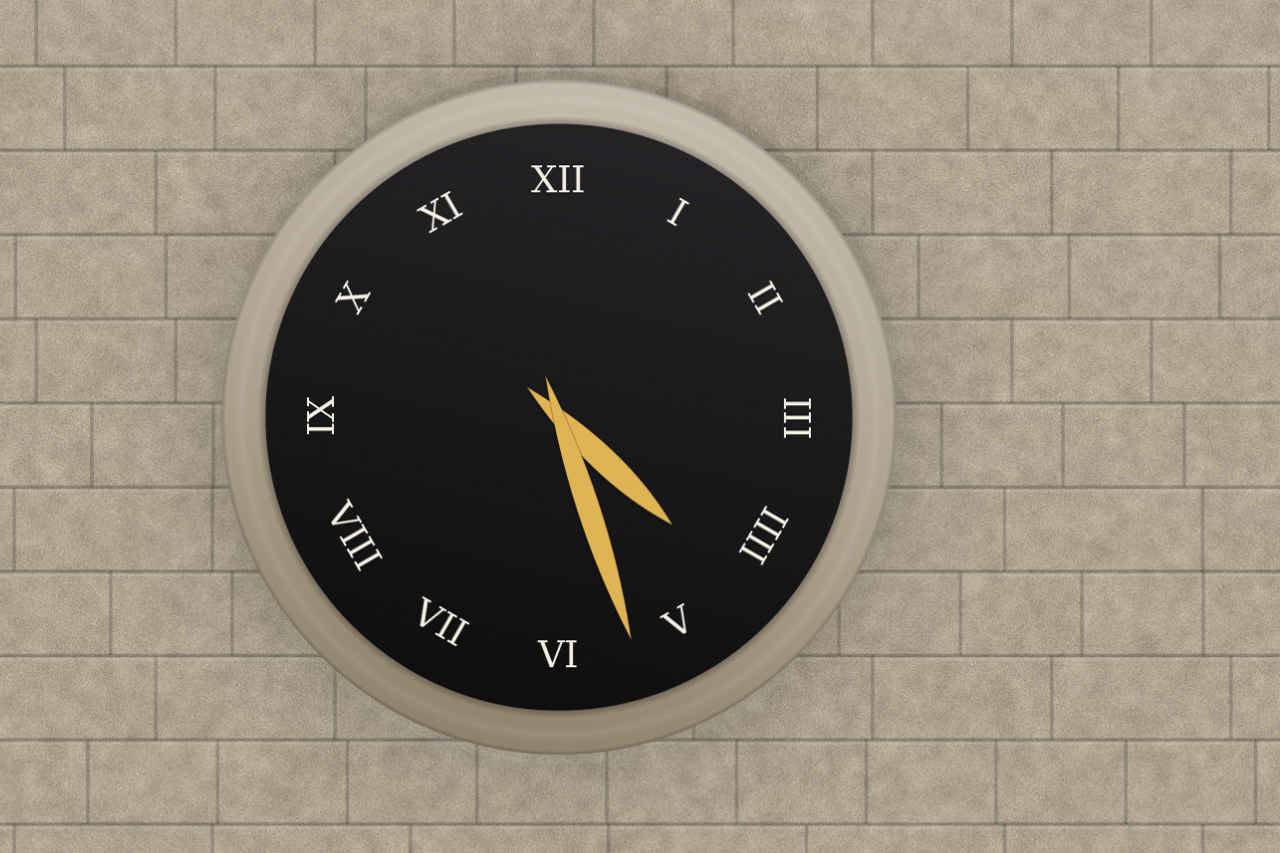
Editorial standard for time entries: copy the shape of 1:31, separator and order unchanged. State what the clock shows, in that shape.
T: 4:27
